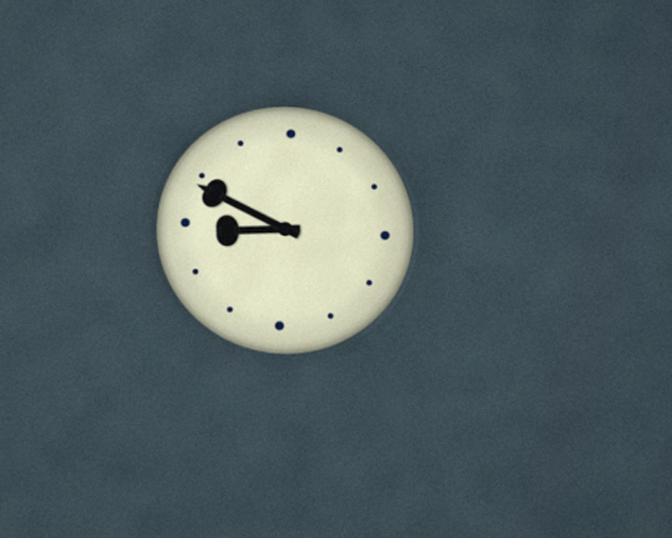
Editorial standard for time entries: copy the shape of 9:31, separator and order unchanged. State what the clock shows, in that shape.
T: 8:49
